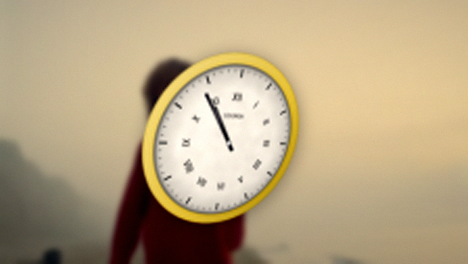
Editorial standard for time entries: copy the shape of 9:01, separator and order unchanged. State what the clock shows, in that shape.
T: 10:54
